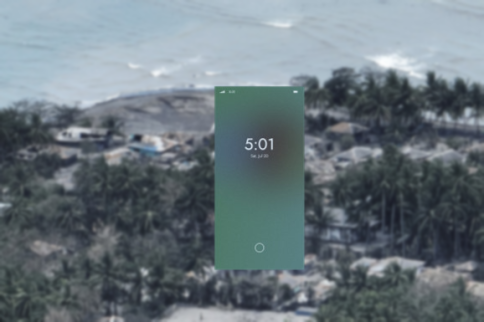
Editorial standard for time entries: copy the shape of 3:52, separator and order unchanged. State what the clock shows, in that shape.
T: 5:01
